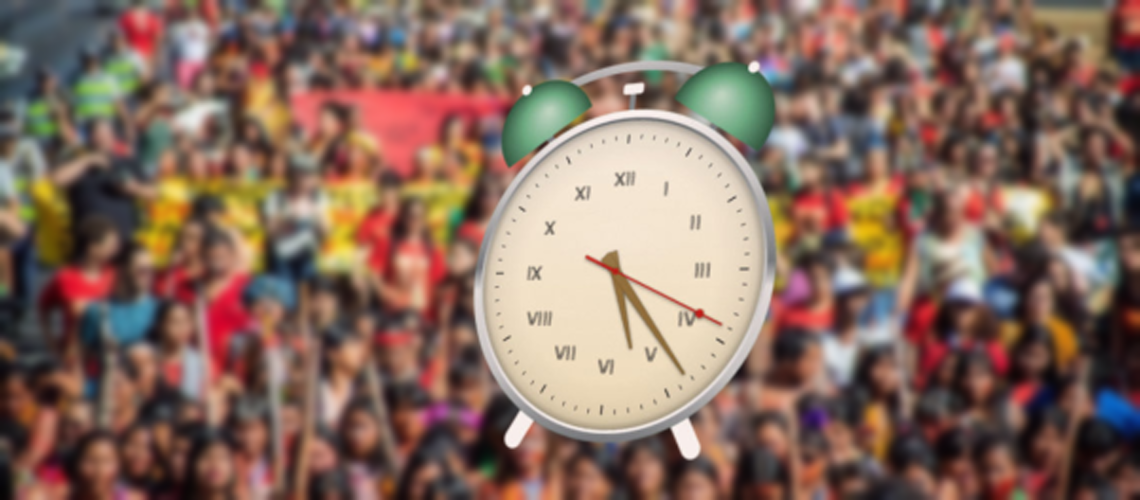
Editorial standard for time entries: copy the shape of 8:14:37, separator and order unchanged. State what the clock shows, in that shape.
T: 5:23:19
